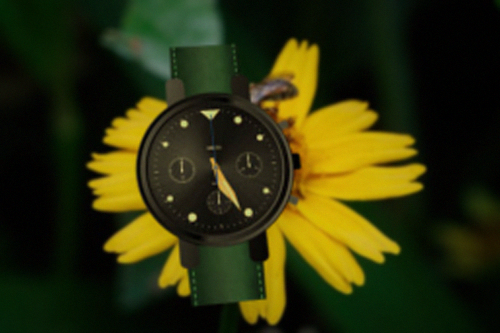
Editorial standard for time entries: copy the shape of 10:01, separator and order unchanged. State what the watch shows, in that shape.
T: 5:26
